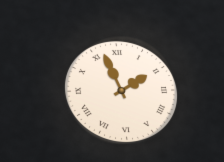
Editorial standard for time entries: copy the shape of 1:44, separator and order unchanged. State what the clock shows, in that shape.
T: 1:57
